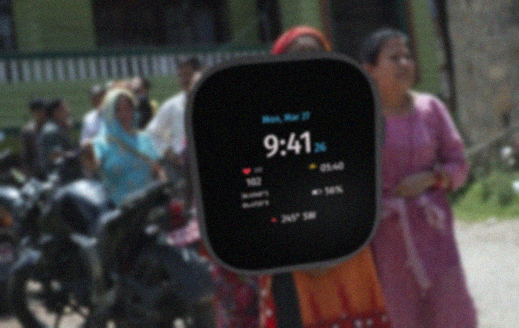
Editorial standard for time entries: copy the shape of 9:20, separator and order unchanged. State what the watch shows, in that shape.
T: 9:41
